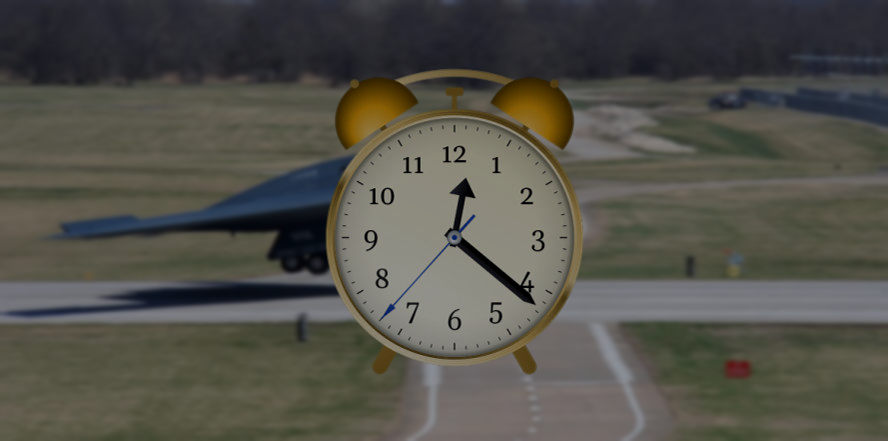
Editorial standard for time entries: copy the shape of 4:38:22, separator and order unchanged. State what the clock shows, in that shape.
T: 12:21:37
